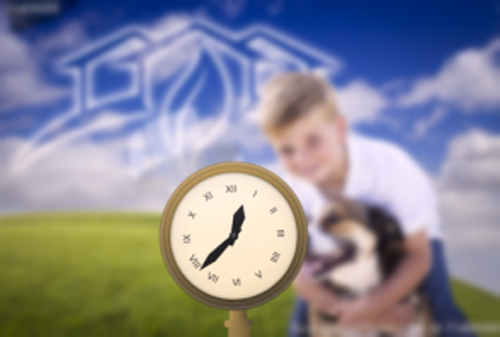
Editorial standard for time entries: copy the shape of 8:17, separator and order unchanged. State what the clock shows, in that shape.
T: 12:38
